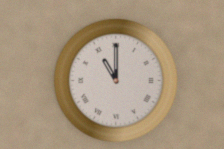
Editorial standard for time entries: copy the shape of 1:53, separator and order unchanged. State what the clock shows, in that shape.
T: 11:00
